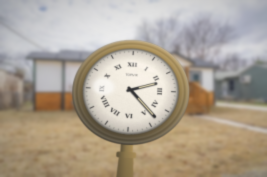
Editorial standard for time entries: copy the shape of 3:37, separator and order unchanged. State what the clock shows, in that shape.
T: 2:23
